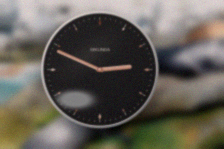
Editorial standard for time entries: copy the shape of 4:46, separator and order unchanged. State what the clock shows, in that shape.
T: 2:49
